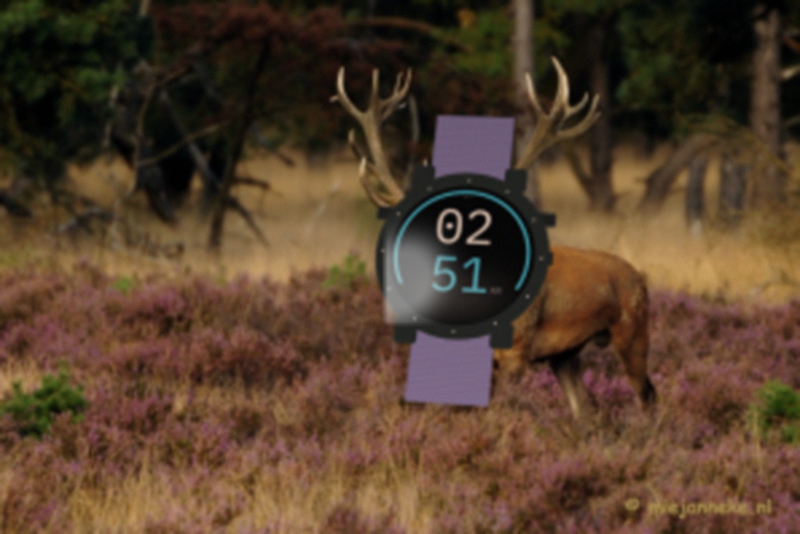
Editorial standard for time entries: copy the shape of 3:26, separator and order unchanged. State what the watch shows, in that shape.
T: 2:51
